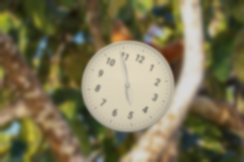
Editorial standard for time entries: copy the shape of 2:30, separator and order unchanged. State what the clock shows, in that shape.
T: 4:54
